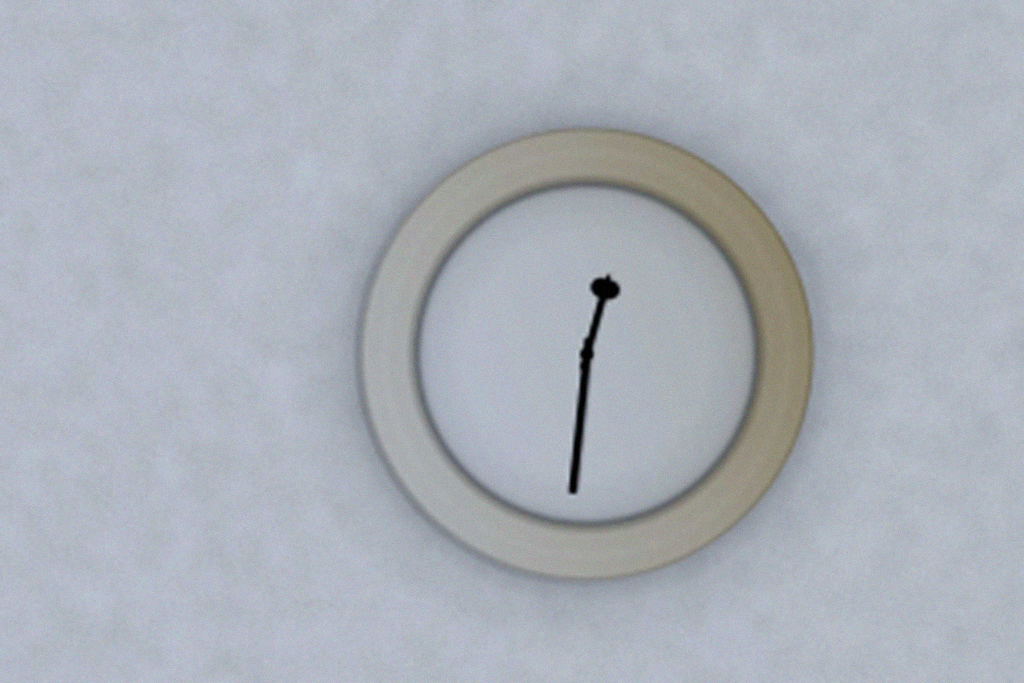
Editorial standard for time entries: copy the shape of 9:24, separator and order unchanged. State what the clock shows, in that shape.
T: 12:31
